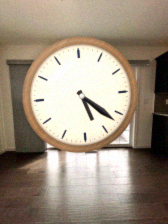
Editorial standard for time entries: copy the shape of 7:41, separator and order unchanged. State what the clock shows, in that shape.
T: 5:22
